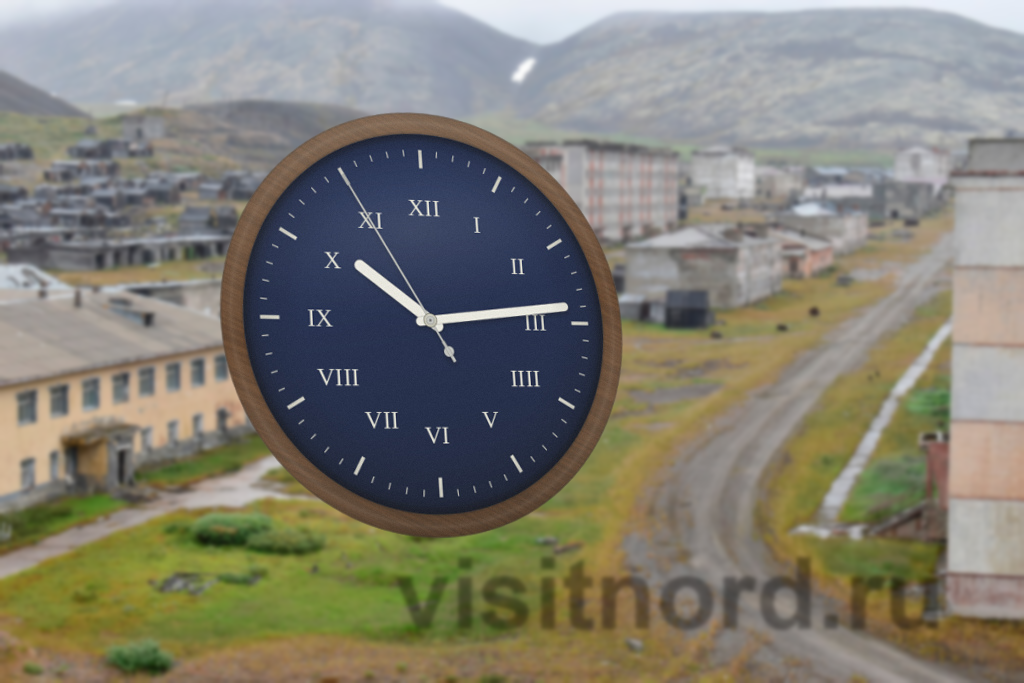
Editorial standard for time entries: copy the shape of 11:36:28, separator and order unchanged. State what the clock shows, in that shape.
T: 10:13:55
